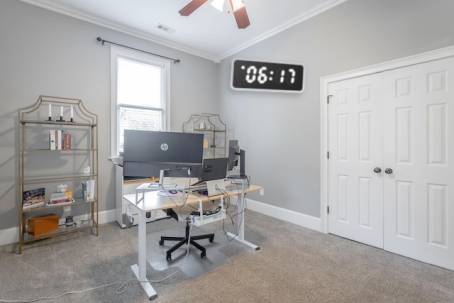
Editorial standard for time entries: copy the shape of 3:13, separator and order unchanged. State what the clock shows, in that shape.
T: 6:17
